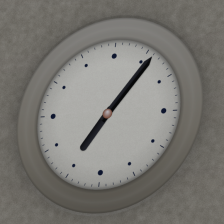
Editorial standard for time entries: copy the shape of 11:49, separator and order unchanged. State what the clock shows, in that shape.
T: 7:06
